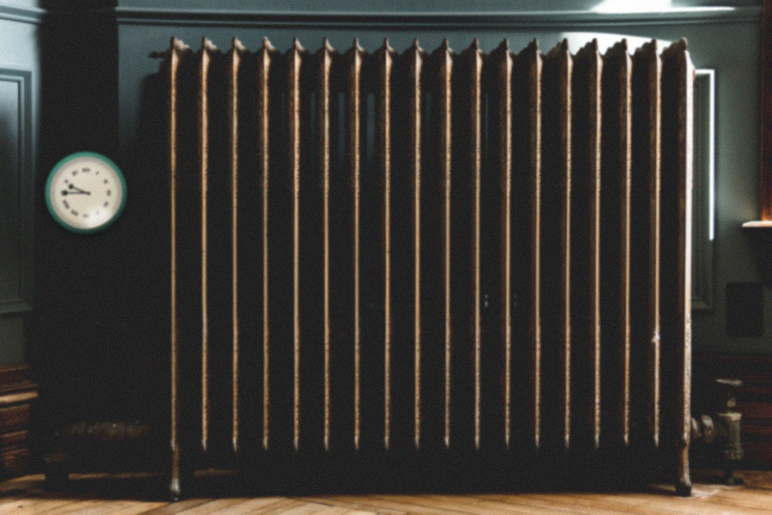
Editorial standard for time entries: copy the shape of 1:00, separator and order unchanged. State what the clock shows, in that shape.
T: 9:45
